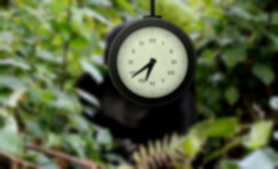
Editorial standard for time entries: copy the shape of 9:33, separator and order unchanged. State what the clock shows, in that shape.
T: 6:39
